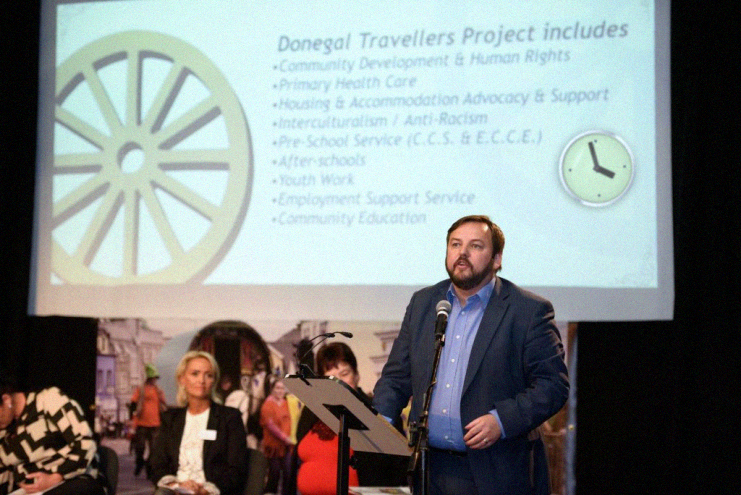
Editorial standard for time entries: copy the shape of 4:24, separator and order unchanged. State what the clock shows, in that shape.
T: 3:58
